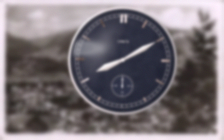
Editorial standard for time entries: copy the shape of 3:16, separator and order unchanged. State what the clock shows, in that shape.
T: 8:10
